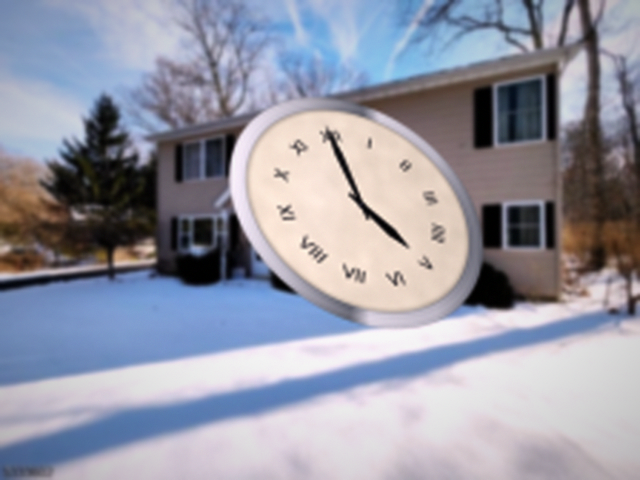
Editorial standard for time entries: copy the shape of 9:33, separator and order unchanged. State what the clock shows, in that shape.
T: 5:00
